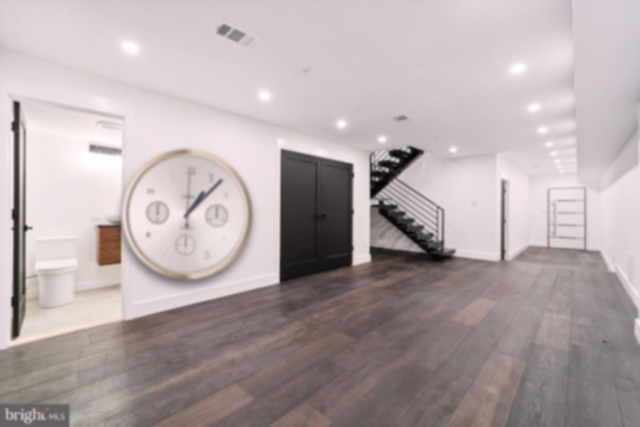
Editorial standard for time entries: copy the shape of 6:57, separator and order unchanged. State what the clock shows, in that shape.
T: 1:07
